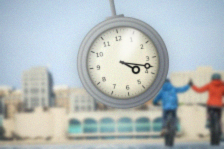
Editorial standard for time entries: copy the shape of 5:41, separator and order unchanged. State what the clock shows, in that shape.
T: 4:18
